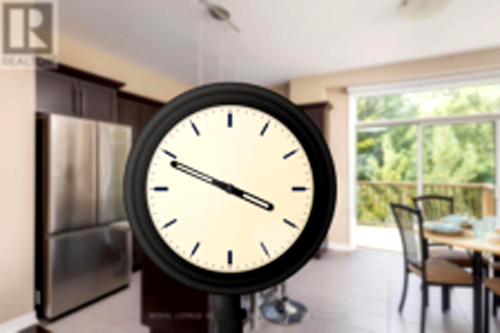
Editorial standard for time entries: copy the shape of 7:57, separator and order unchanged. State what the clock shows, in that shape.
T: 3:49
